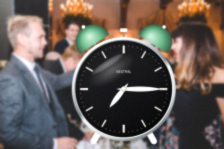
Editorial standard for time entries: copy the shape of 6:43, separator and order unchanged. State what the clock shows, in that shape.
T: 7:15
